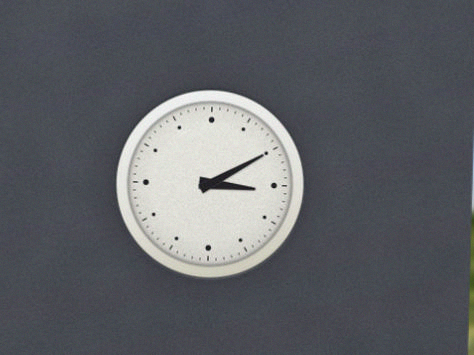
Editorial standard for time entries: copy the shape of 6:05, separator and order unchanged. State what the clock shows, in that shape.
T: 3:10
